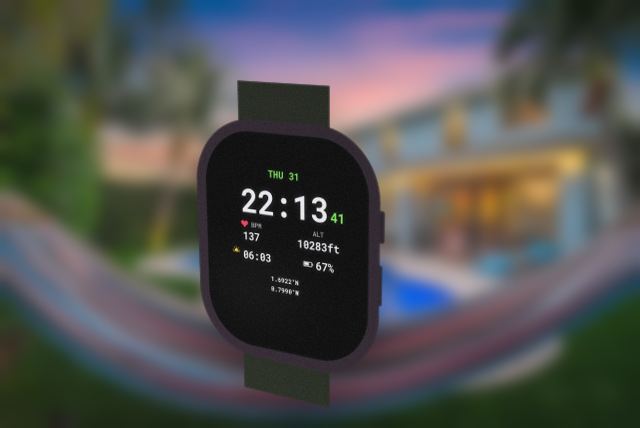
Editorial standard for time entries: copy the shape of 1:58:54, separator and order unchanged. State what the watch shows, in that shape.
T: 22:13:41
